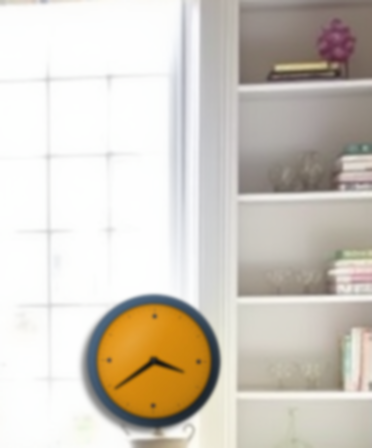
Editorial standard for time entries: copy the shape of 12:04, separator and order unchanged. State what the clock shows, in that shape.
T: 3:39
